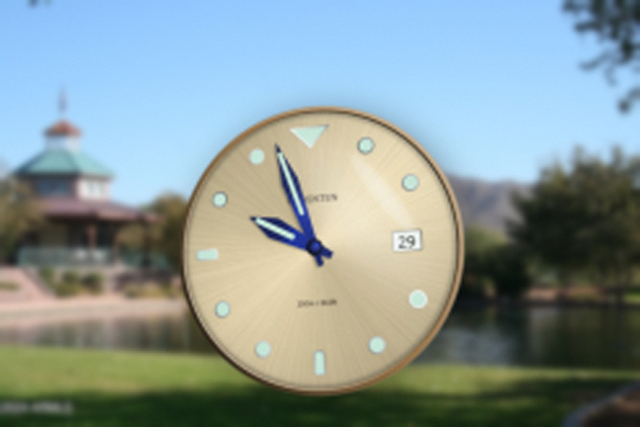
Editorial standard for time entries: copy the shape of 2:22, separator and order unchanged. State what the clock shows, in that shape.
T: 9:57
